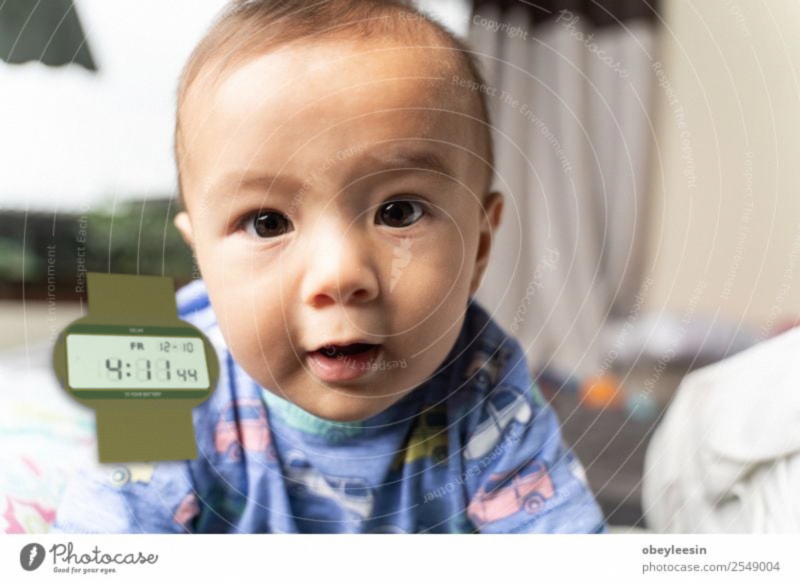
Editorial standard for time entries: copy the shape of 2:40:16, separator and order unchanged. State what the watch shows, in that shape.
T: 4:11:44
